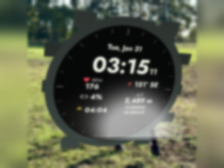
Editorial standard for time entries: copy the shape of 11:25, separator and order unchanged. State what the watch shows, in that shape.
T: 3:15
